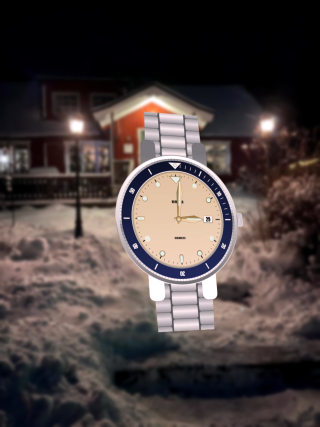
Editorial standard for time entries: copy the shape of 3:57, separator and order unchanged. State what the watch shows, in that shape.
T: 3:01
